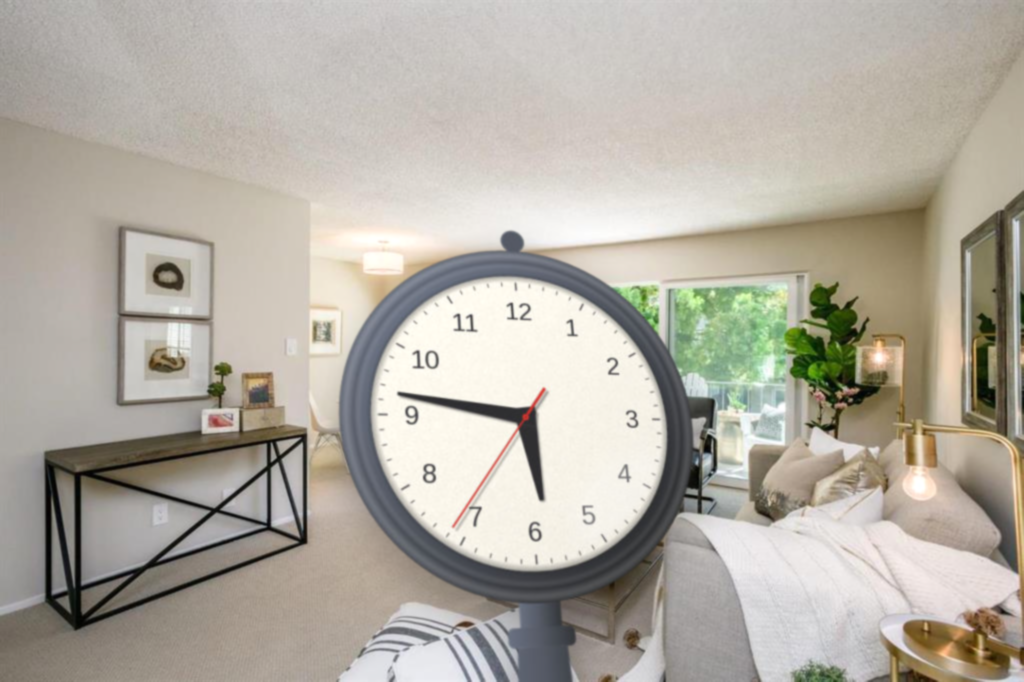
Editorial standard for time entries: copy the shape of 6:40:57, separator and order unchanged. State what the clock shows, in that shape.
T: 5:46:36
